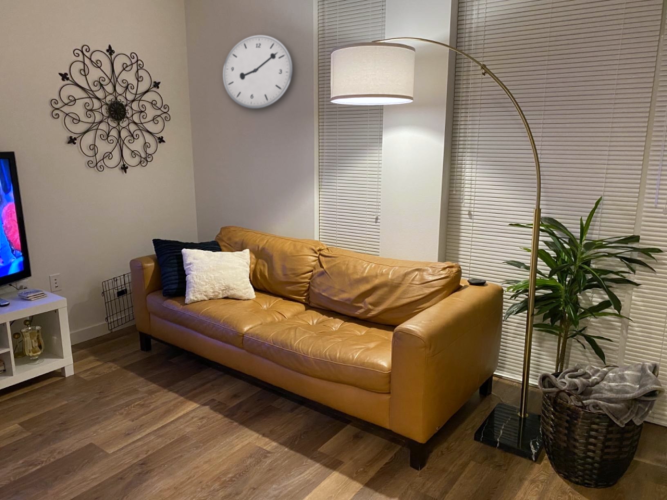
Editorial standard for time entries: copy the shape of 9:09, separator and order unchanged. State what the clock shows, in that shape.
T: 8:08
